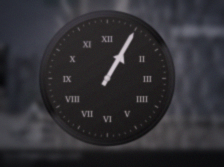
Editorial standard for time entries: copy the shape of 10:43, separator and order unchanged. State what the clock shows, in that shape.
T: 1:05
